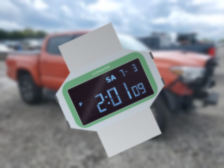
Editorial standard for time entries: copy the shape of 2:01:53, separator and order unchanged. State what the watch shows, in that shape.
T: 2:01:09
